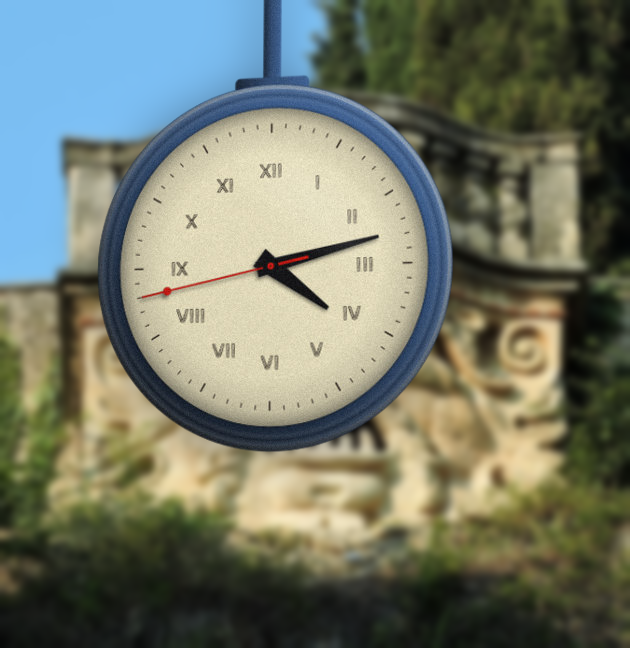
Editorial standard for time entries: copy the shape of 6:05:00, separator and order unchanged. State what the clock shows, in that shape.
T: 4:12:43
